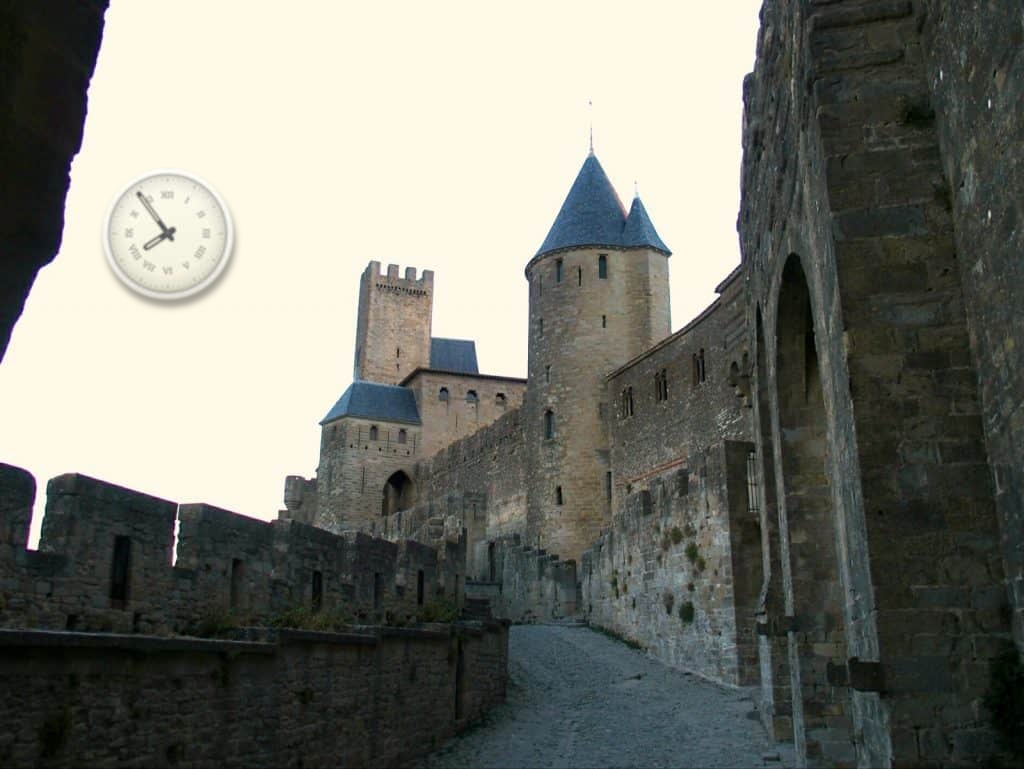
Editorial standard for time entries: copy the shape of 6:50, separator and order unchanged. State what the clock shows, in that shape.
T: 7:54
